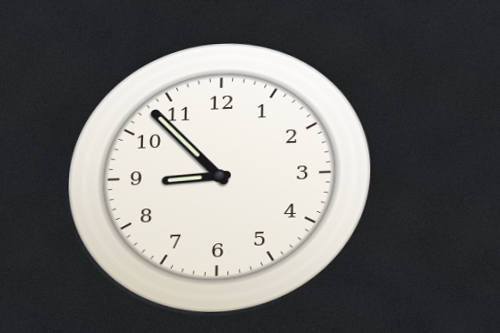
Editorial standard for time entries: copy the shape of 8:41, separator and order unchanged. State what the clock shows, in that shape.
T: 8:53
